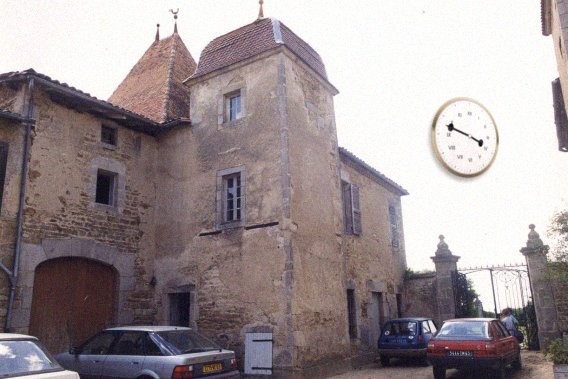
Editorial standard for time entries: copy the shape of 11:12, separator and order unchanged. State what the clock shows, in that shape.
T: 3:48
